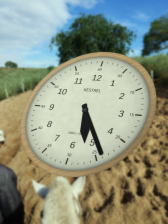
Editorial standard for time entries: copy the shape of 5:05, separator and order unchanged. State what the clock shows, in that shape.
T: 5:24
